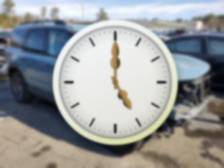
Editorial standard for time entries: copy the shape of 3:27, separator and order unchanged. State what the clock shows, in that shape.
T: 5:00
